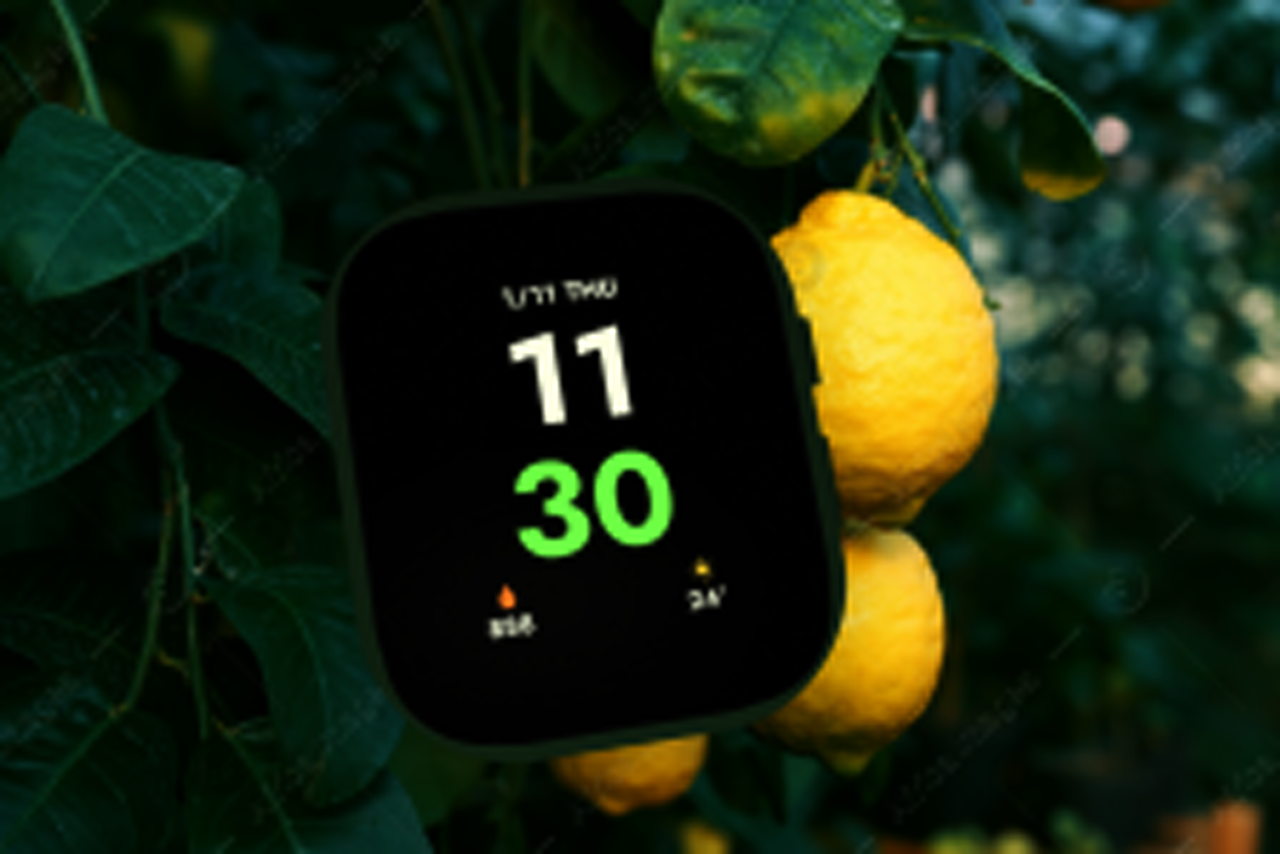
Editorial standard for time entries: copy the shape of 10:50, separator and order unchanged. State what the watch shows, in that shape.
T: 11:30
